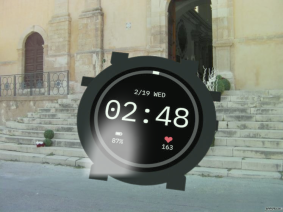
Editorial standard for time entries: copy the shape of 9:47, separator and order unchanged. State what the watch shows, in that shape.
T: 2:48
